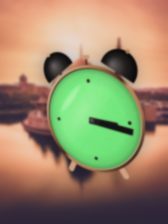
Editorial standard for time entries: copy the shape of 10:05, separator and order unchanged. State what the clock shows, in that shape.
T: 3:17
